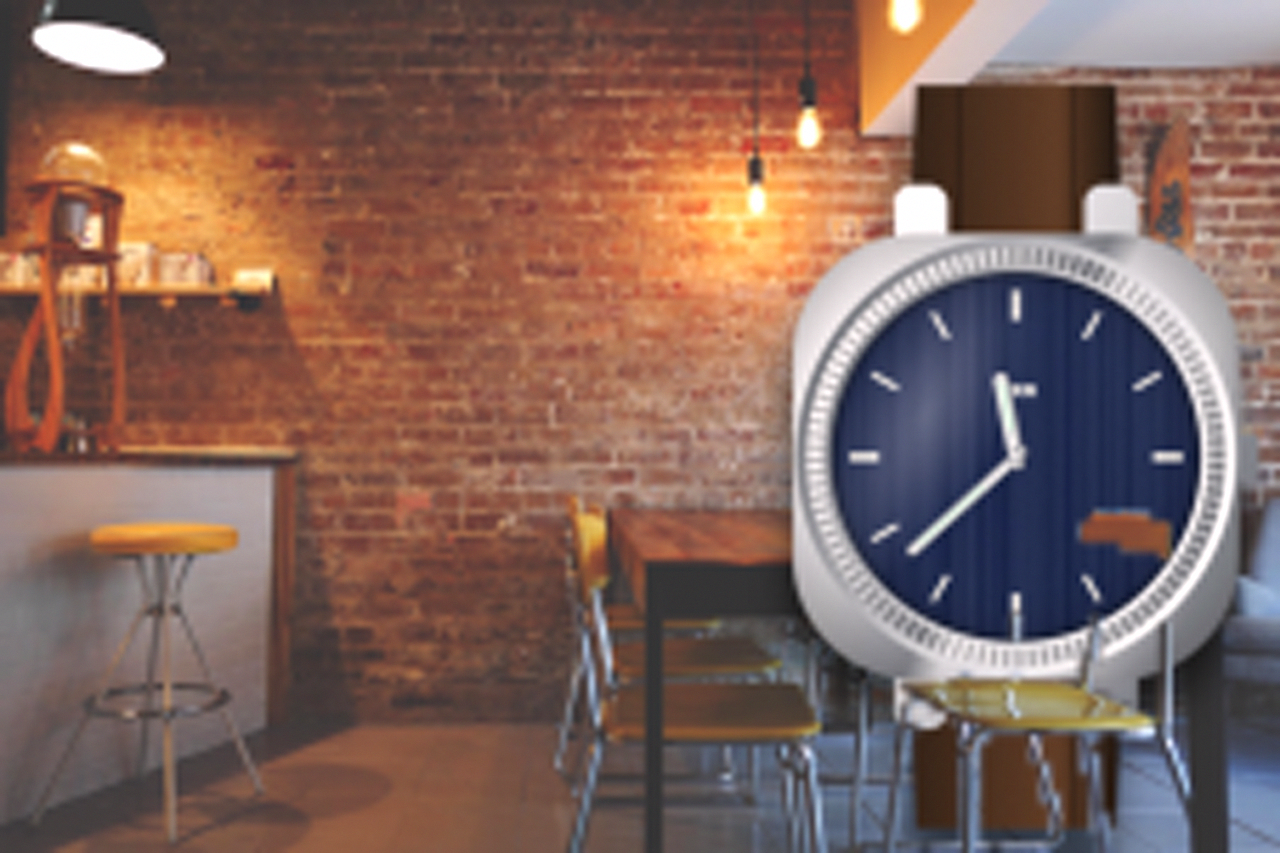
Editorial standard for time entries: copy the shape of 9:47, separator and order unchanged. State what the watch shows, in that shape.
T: 11:38
